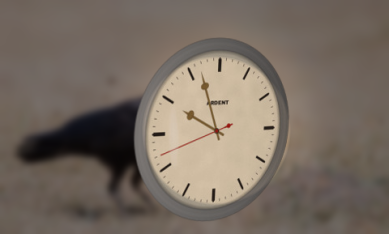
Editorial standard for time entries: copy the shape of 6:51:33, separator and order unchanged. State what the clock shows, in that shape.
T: 9:56:42
